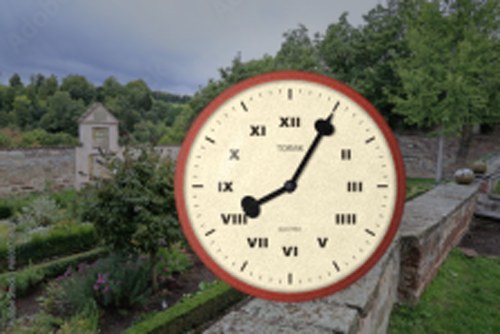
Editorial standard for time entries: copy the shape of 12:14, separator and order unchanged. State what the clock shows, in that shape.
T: 8:05
